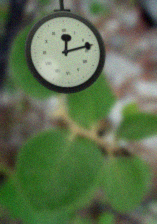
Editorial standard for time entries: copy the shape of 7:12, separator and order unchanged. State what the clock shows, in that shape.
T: 12:13
